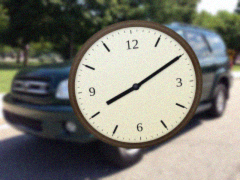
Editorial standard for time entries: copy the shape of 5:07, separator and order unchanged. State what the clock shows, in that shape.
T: 8:10
